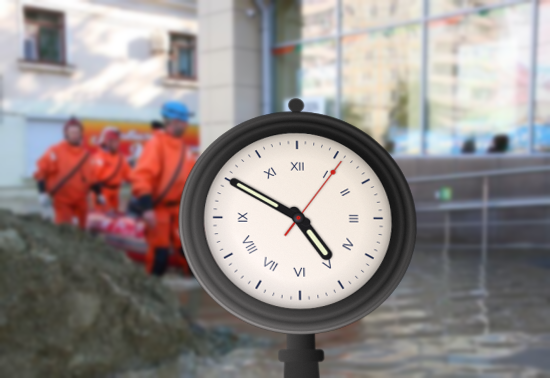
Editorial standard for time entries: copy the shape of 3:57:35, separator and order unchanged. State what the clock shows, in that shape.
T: 4:50:06
